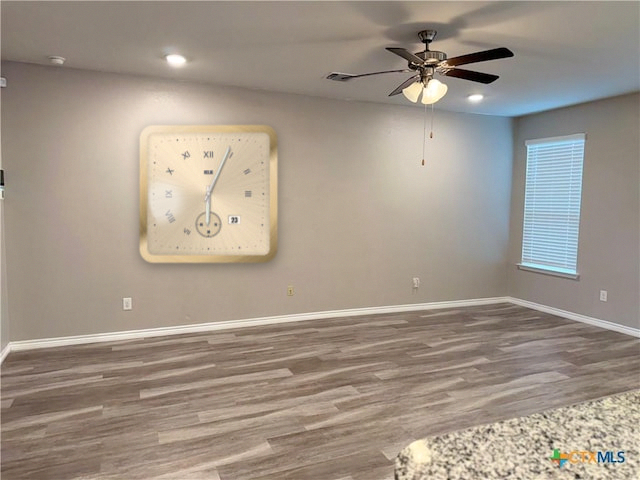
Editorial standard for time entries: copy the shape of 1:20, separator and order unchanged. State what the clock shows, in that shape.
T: 6:04
